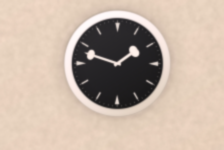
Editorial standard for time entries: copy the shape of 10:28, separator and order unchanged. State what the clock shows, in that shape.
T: 1:48
